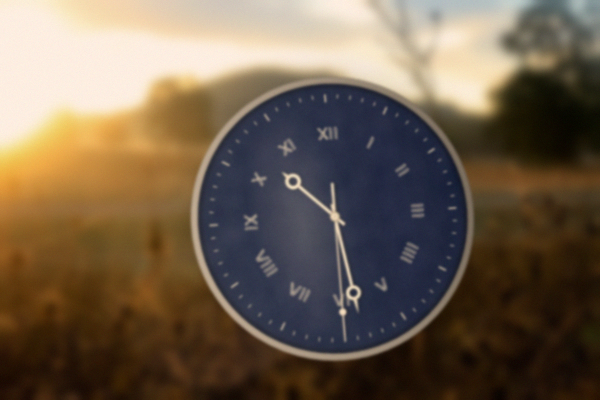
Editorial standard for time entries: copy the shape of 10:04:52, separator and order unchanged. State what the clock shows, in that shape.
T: 10:28:30
